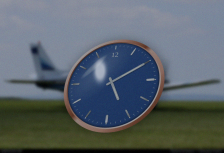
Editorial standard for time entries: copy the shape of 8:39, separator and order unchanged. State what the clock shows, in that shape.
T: 5:10
